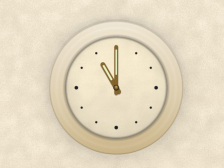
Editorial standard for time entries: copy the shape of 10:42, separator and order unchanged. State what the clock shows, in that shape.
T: 11:00
